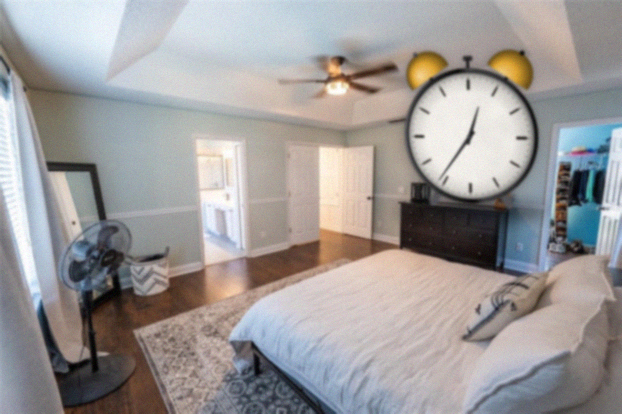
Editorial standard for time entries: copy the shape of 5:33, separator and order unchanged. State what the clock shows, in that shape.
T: 12:36
